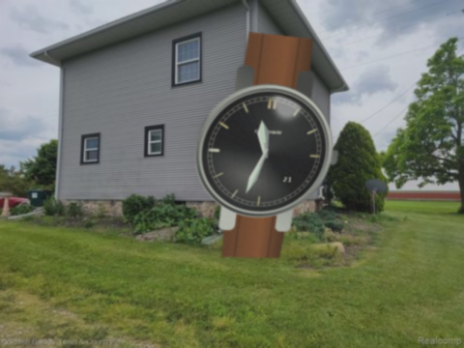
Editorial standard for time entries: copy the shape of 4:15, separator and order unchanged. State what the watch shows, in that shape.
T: 11:33
